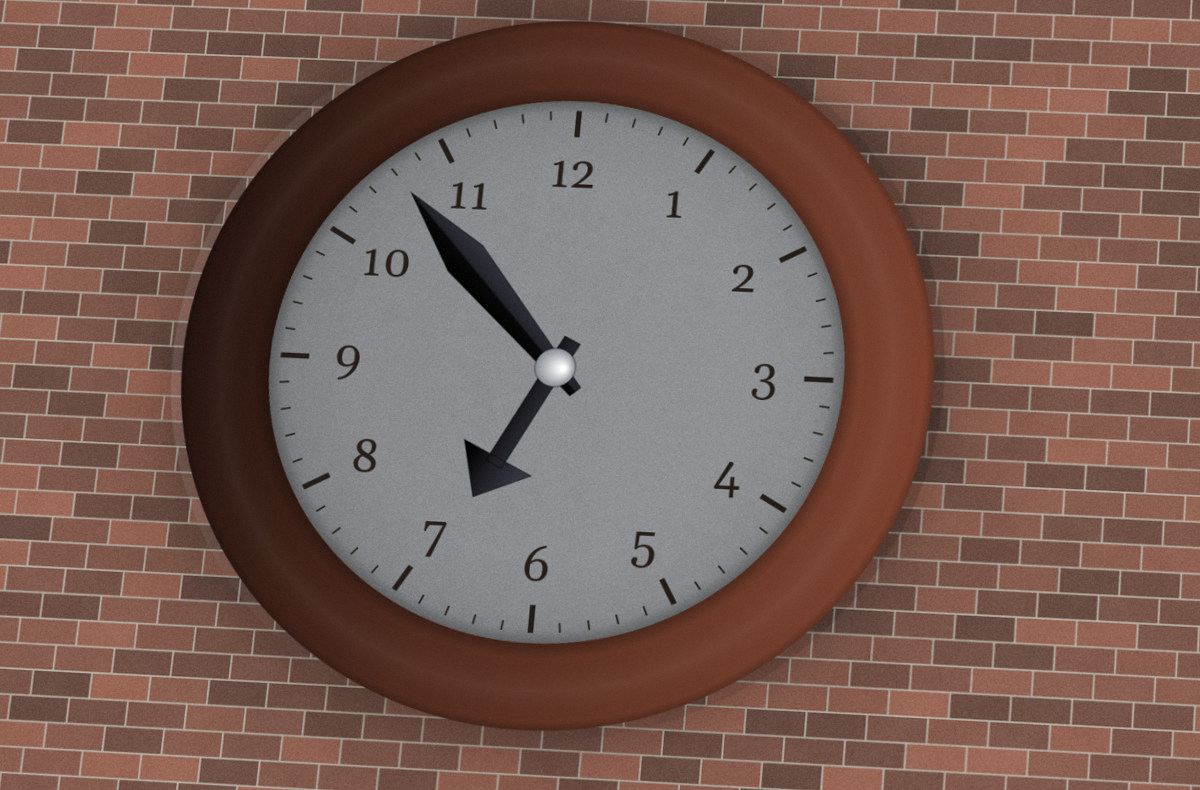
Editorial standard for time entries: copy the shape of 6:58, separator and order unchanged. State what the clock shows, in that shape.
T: 6:53
